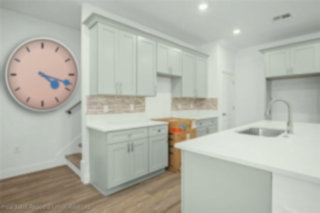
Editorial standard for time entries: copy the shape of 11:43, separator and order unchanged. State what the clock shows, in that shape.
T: 4:18
